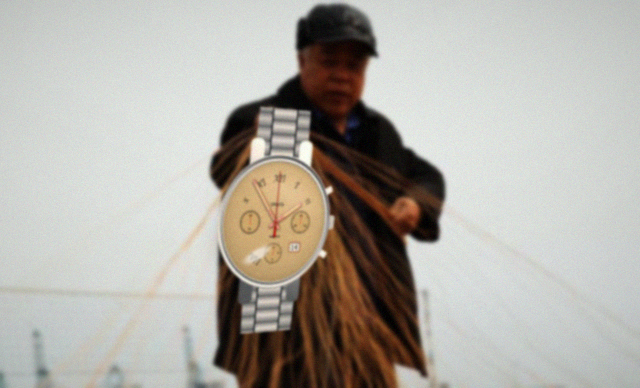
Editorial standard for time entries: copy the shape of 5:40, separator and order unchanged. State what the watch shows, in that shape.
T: 1:54
